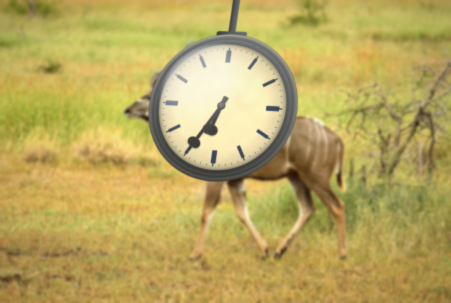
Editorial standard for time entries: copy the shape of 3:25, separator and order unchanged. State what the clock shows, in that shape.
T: 6:35
